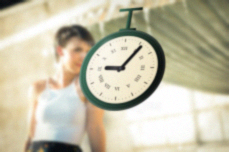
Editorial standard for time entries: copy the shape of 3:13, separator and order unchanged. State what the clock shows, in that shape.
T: 9:06
